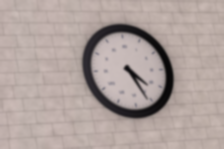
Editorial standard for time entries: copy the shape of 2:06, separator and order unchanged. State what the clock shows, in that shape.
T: 4:26
